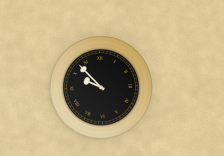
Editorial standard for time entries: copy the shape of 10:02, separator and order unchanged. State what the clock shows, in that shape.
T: 9:53
